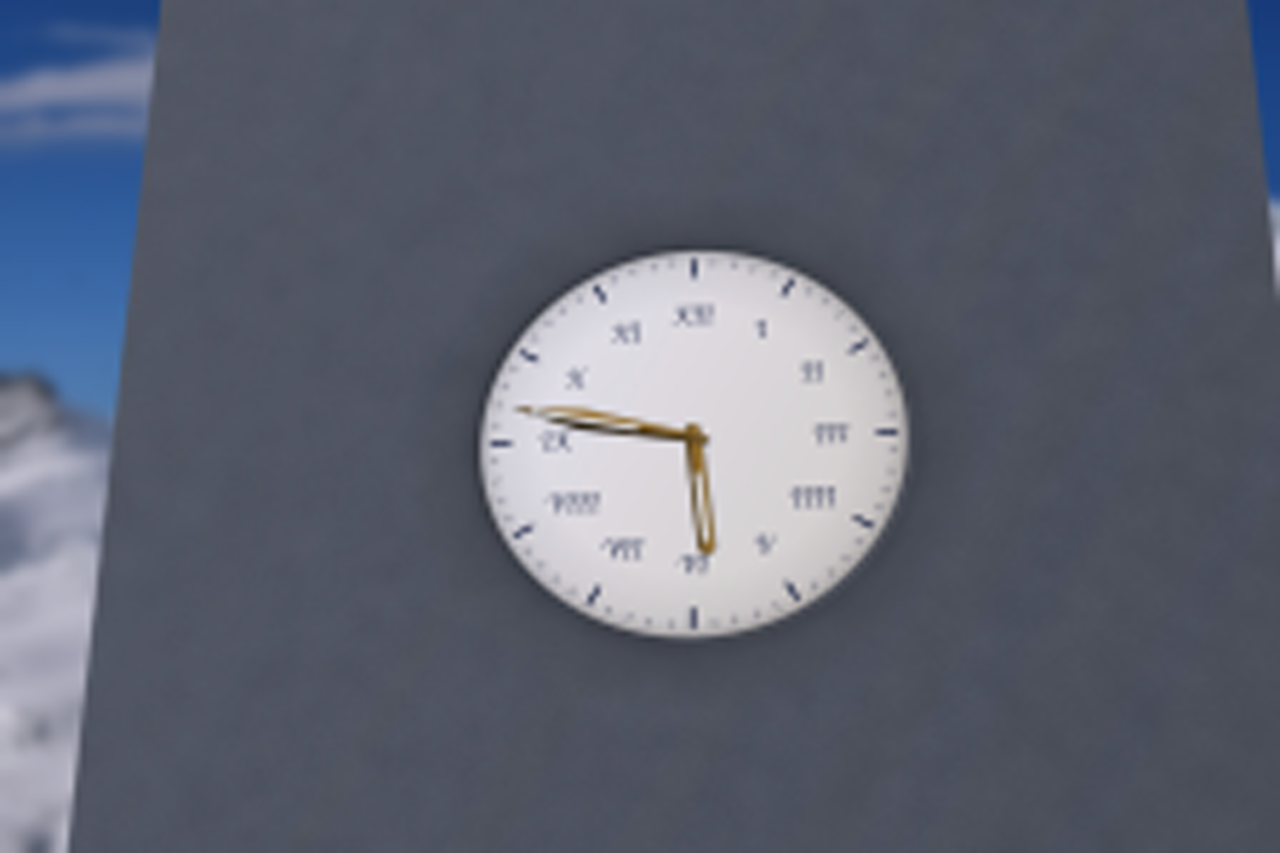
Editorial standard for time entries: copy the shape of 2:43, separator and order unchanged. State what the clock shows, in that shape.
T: 5:47
